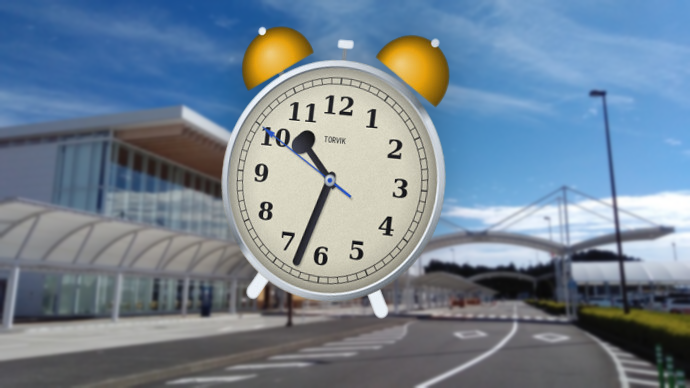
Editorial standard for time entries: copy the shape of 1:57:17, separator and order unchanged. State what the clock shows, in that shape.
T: 10:32:50
